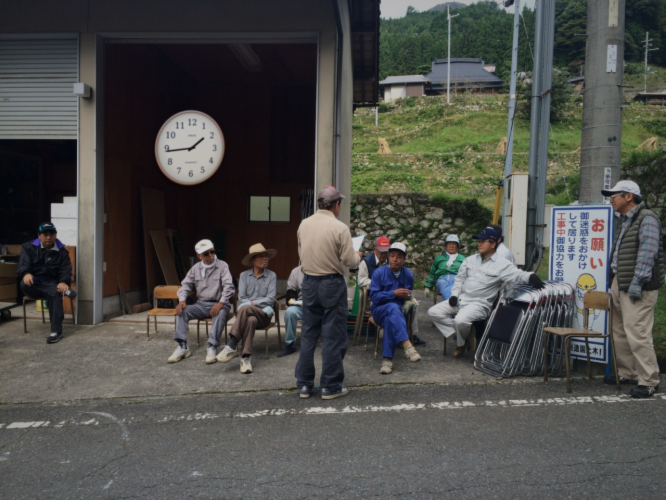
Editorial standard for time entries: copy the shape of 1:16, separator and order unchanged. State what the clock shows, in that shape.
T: 1:44
